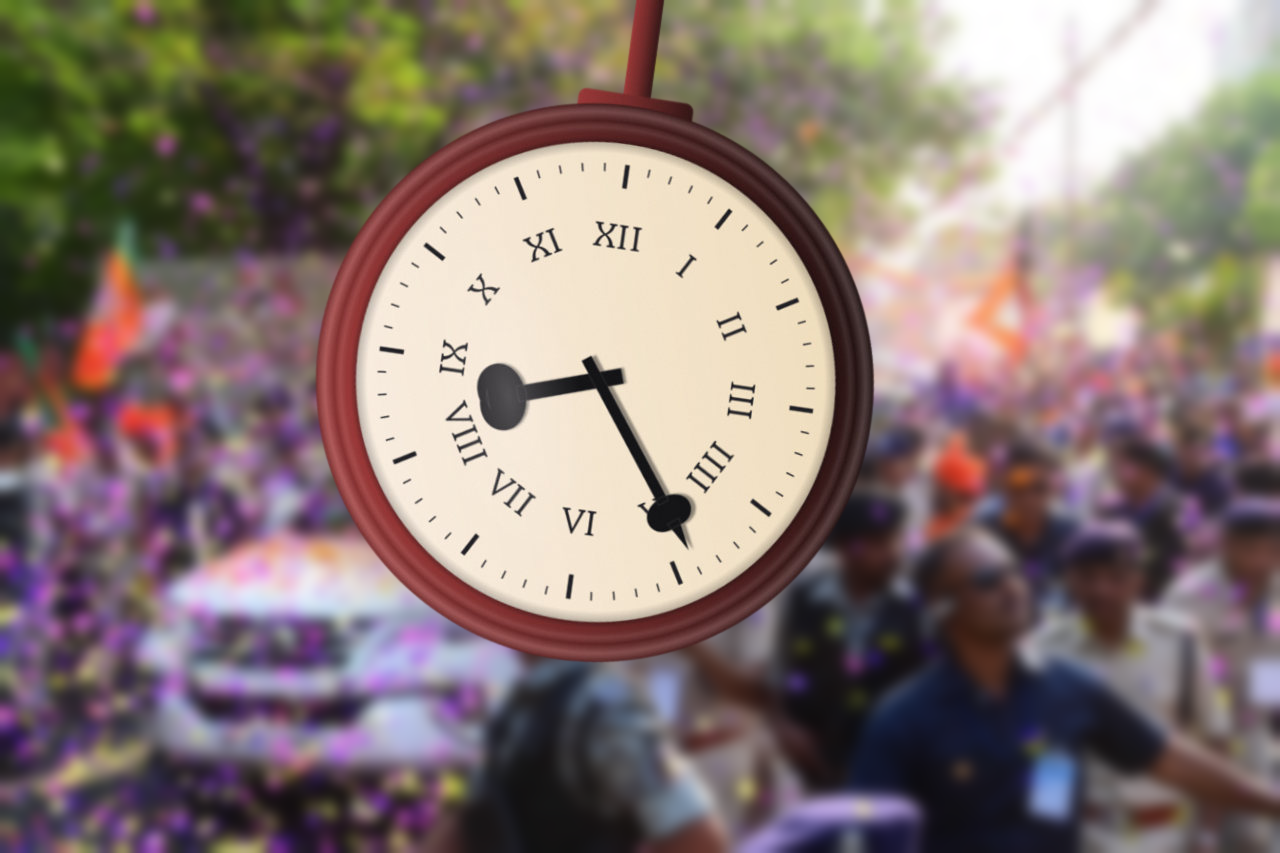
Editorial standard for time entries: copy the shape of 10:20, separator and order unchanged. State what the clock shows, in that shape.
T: 8:24
